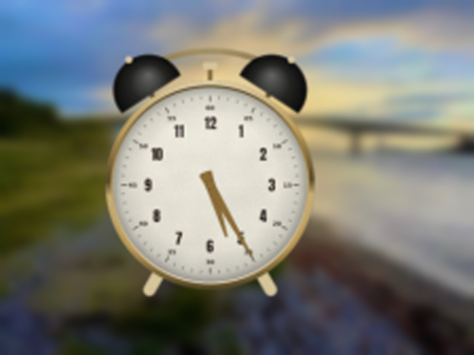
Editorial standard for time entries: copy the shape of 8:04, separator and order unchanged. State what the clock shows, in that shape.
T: 5:25
